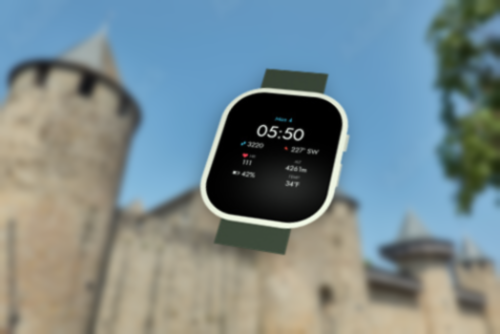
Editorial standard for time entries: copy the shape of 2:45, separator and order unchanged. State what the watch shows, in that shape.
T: 5:50
